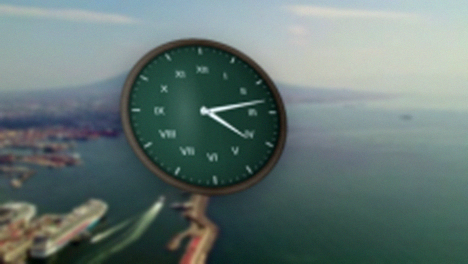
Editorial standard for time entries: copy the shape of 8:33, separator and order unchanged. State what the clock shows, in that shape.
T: 4:13
